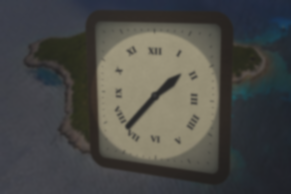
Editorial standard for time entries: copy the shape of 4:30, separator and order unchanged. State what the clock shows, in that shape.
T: 1:37
